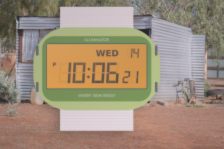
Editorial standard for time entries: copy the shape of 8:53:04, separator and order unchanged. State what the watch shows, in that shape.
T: 10:06:21
